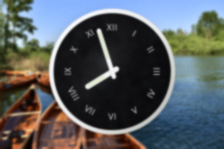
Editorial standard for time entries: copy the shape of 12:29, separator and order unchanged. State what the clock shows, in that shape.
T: 7:57
